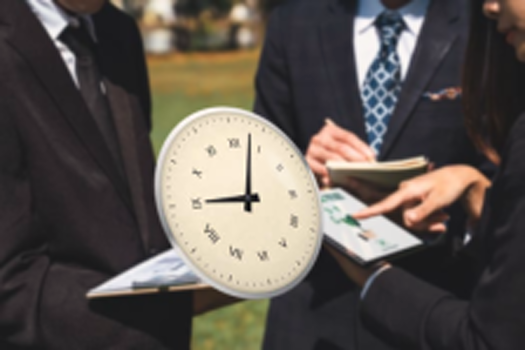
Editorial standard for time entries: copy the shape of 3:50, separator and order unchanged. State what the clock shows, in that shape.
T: 9:03
